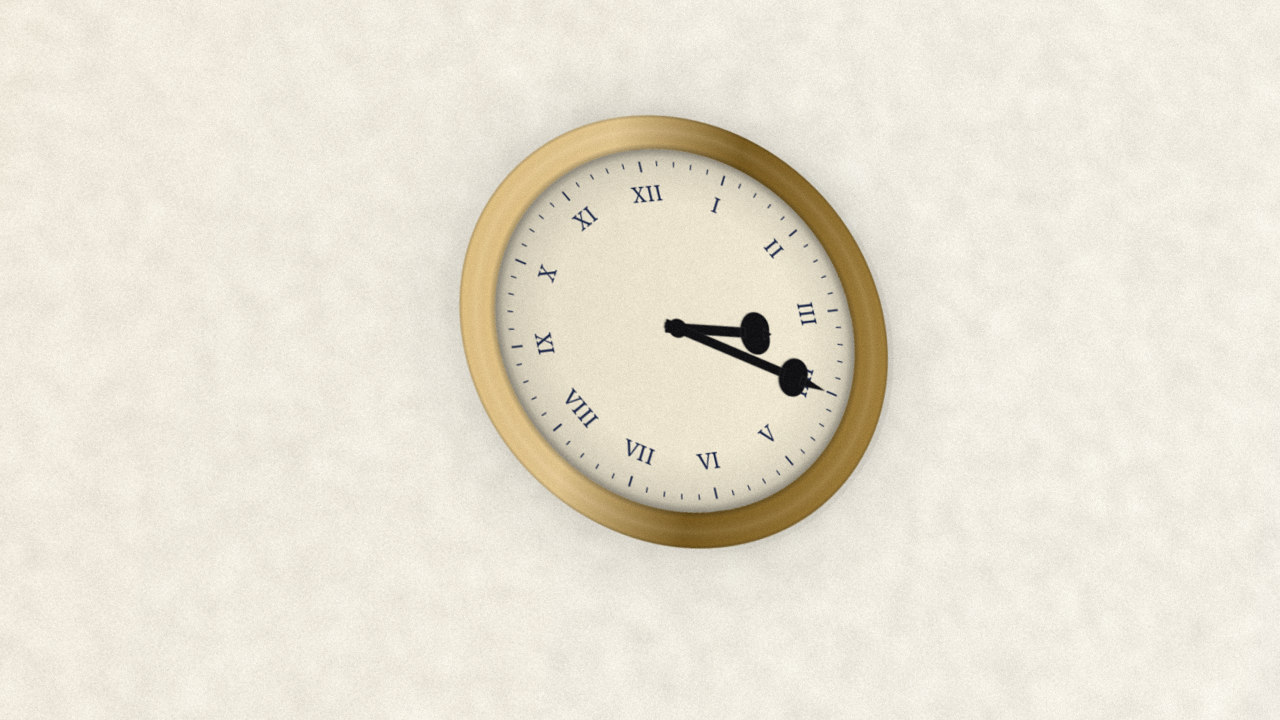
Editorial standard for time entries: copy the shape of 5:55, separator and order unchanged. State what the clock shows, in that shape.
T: 3:20
